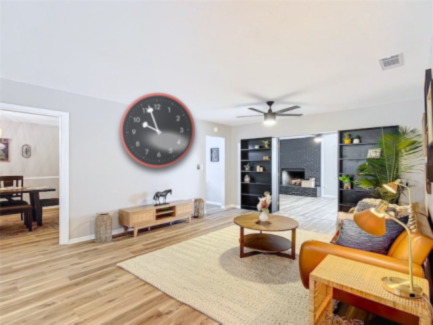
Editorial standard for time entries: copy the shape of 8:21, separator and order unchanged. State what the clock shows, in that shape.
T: 9:57
